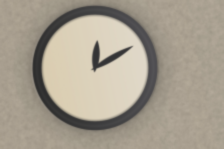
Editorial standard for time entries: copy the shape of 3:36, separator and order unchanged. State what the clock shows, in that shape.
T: 12:10
